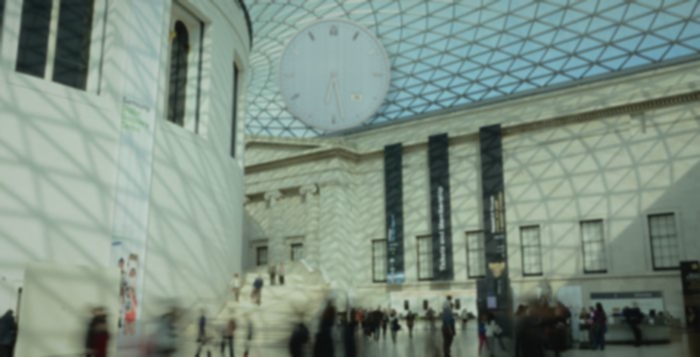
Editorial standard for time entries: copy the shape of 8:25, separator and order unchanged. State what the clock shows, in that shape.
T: 6:28
